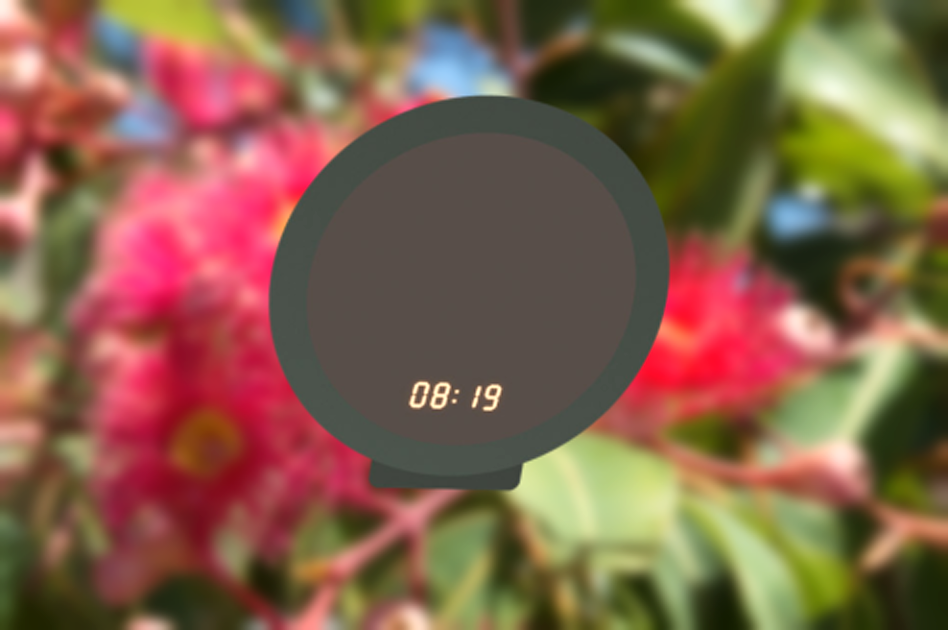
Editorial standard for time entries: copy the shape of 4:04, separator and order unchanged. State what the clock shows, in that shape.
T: 8:19
